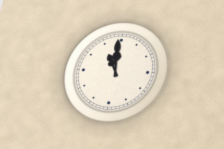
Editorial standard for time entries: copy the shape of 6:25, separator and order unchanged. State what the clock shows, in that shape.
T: 10:59
